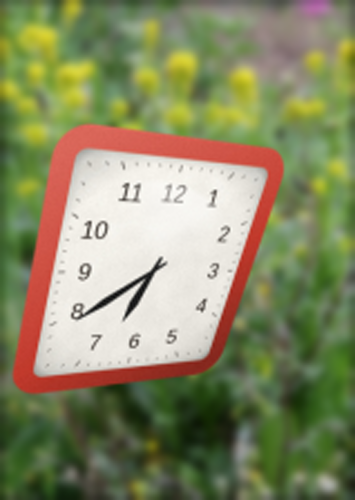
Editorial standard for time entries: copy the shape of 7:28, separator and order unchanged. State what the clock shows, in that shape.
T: 6:39
